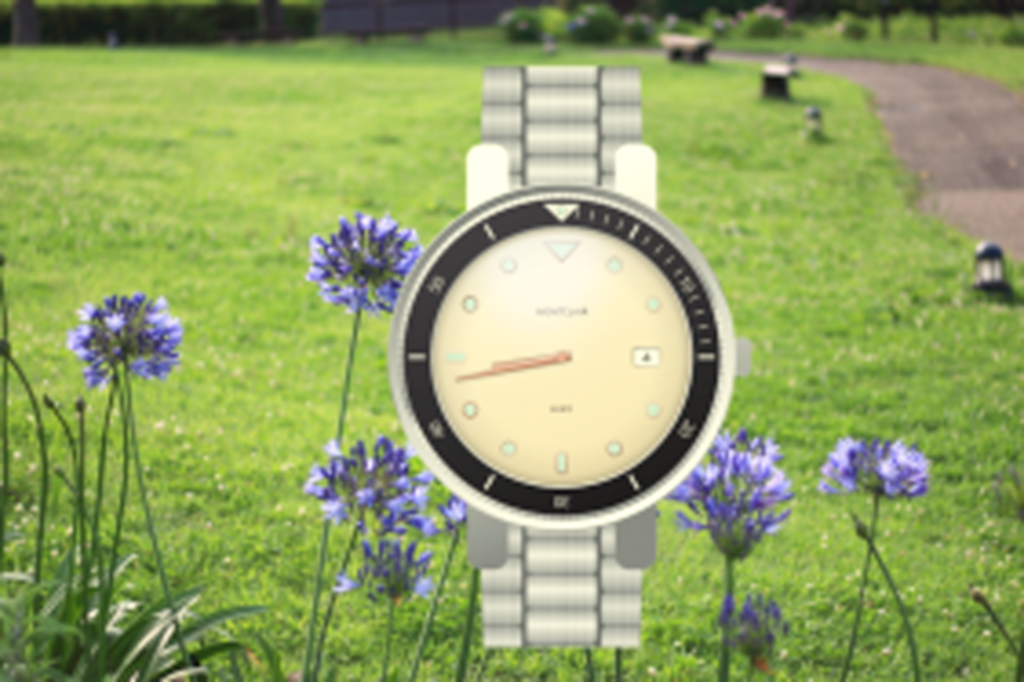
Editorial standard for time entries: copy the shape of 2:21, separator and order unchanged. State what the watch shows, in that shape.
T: 8:43
